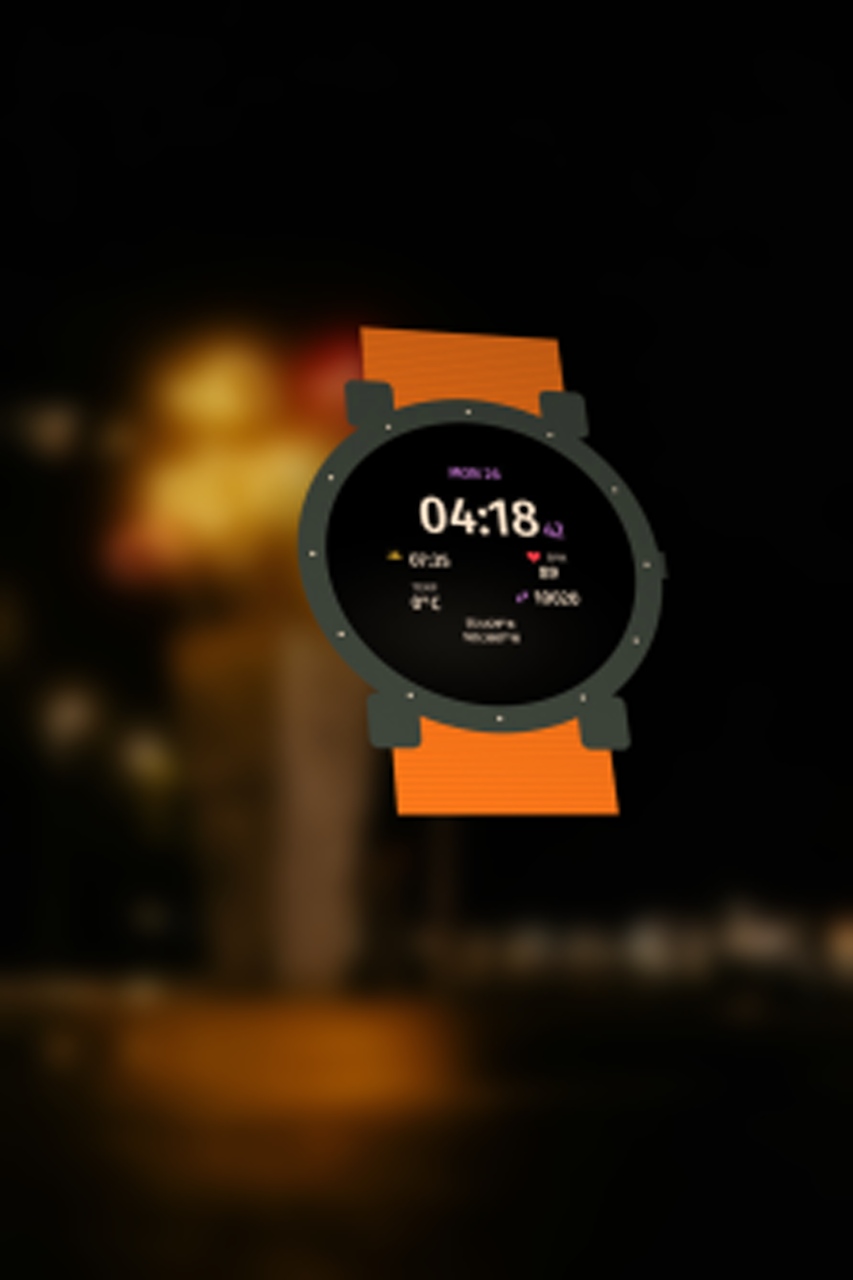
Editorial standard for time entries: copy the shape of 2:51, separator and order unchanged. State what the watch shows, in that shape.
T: 4:18
